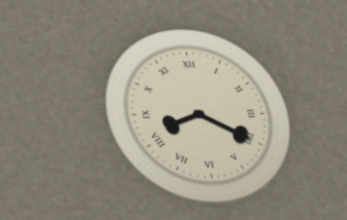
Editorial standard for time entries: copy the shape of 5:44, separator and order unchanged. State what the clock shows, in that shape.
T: 8:20
